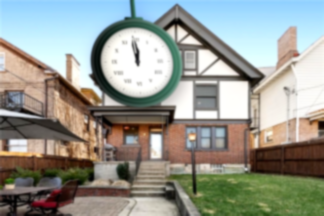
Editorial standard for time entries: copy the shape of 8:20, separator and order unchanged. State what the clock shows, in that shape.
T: 11:59
